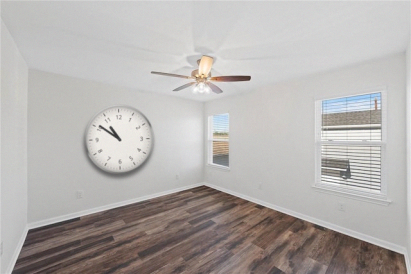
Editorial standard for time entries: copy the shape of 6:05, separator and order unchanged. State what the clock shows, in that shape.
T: 10:51
